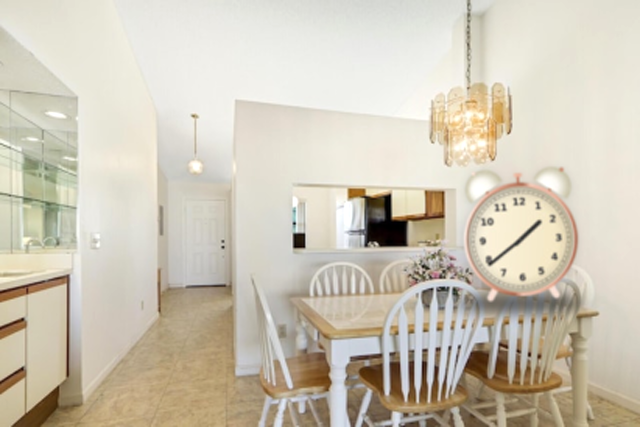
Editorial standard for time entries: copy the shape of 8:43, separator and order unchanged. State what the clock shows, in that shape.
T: 1:39
